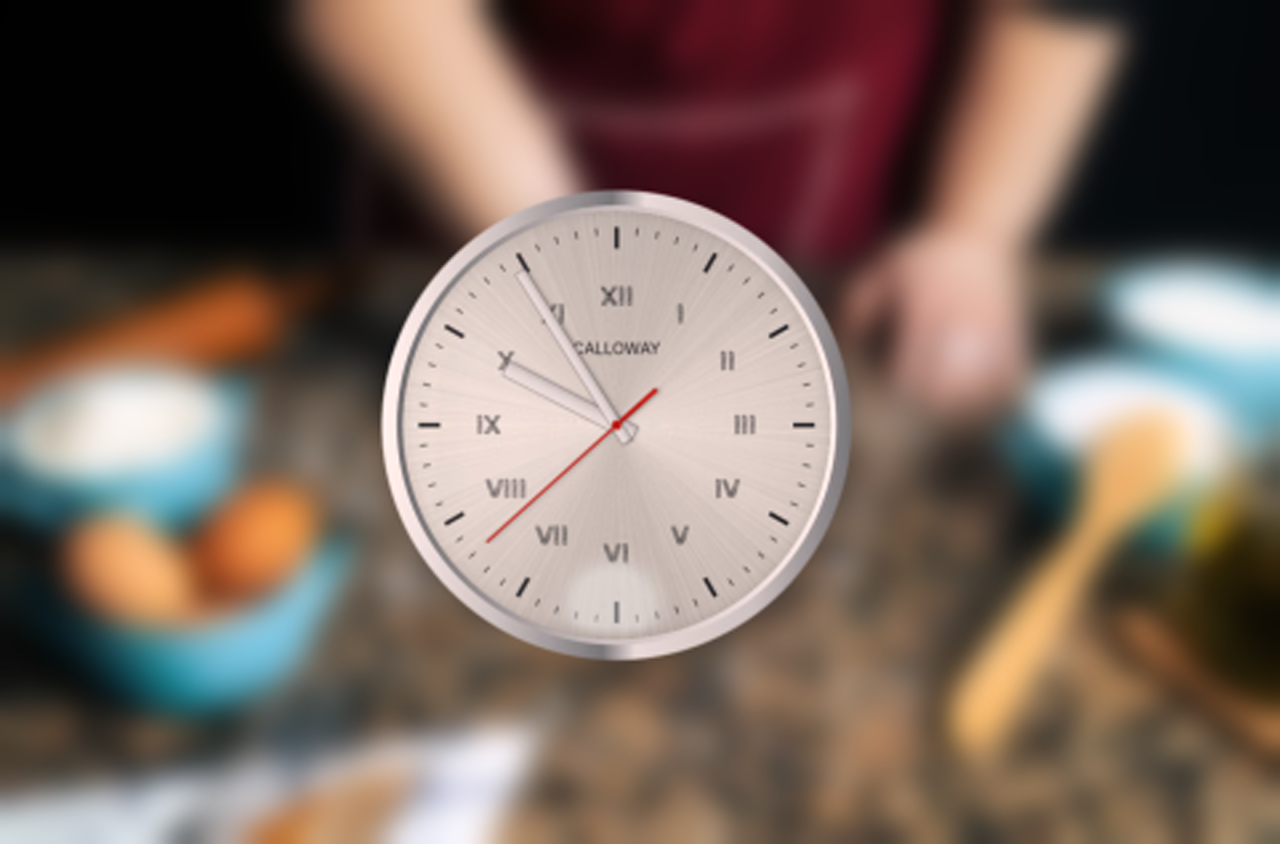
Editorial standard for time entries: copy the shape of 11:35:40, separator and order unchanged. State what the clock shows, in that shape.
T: 9:54:38
